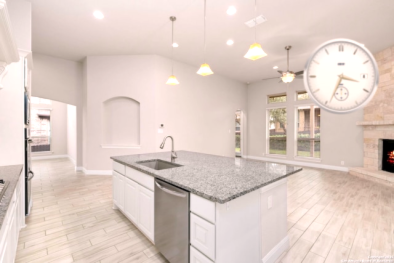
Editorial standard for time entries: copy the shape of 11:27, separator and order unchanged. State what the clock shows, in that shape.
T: 3:34
